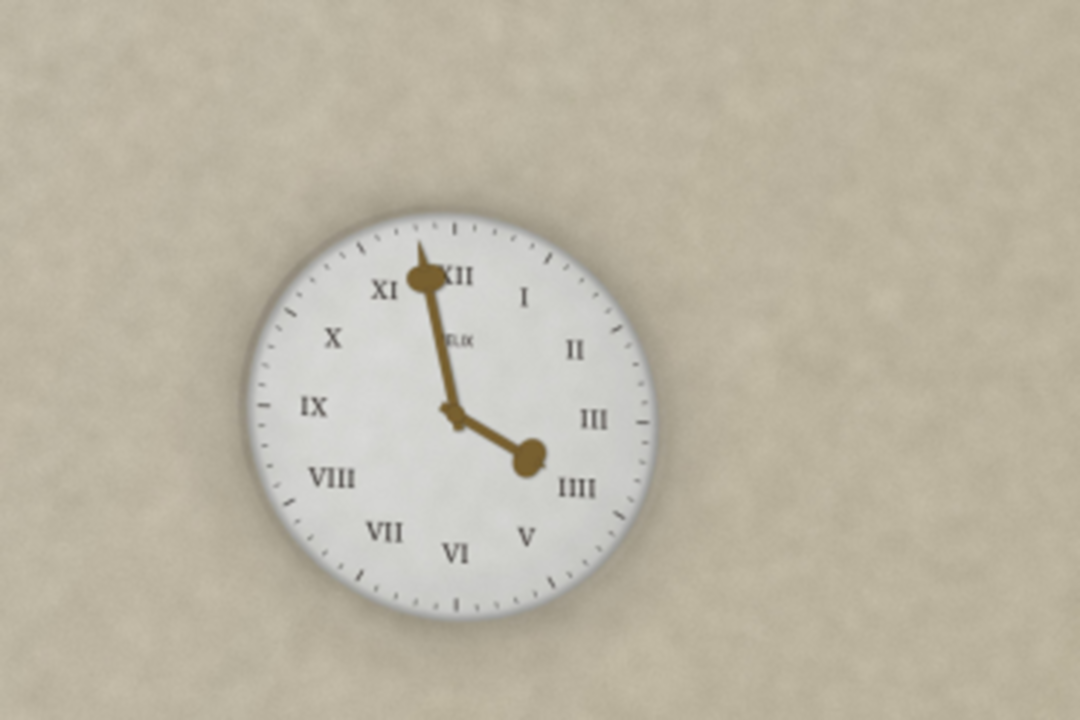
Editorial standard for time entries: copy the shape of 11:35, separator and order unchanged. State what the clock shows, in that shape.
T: 3:58
